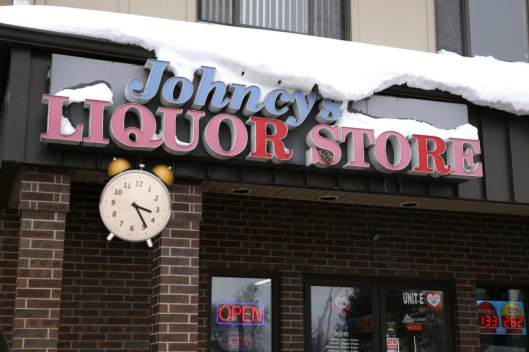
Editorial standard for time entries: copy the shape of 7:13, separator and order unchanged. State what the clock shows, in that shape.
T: 3:24
